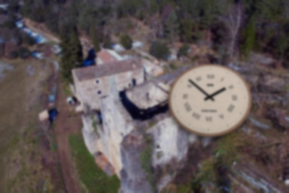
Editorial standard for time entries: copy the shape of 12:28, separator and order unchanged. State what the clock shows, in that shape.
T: 1:52
